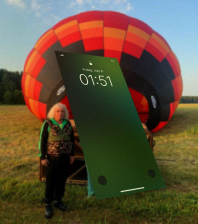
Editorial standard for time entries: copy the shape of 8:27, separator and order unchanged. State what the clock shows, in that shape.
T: 1:51
